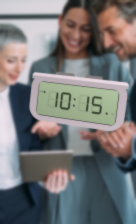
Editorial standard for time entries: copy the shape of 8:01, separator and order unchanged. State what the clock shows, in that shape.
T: 10:15
